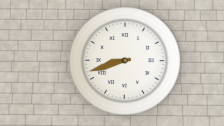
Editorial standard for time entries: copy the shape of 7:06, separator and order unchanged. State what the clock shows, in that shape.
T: 8:42
